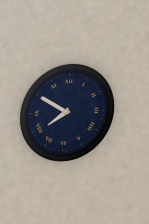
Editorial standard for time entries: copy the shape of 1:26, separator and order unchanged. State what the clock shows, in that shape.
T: 7:50
